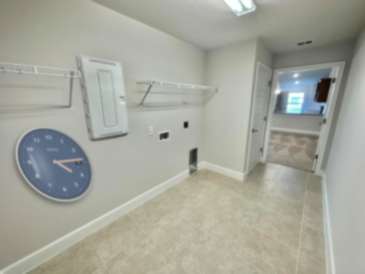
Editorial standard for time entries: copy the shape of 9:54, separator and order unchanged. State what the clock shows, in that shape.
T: 4:14
